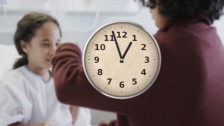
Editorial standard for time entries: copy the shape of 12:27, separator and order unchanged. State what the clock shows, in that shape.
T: 12:57
